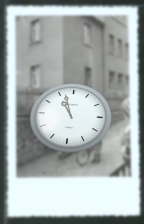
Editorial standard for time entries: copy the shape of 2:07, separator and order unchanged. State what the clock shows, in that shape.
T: 10:57
